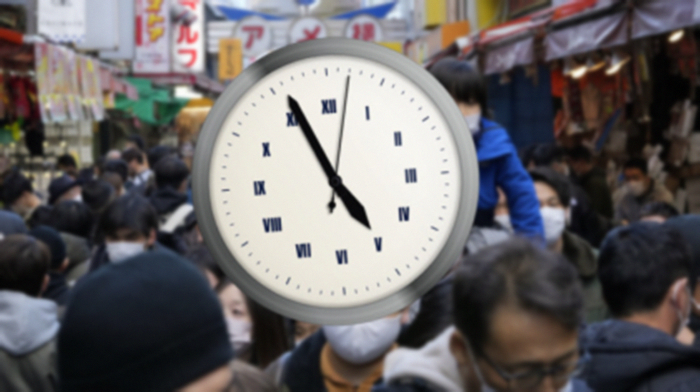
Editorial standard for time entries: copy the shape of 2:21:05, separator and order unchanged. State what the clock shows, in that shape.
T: 4:56:02
